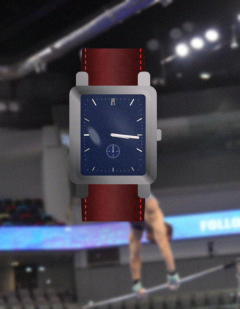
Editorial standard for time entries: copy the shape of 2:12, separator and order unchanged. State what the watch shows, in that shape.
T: 3:16
